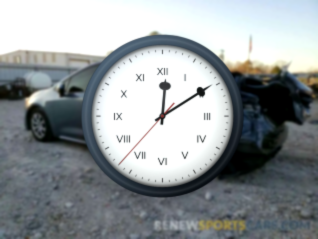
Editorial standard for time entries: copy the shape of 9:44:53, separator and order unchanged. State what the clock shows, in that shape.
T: 12:09:37
